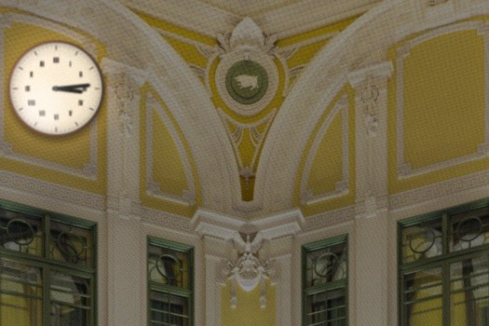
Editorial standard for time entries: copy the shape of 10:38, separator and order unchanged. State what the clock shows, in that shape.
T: 3:14
